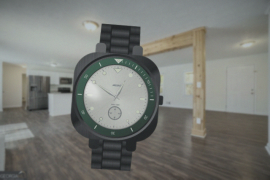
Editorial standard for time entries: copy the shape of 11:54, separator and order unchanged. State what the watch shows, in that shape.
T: 12:50
